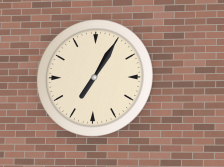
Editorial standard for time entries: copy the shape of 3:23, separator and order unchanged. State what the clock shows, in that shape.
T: 7:05
